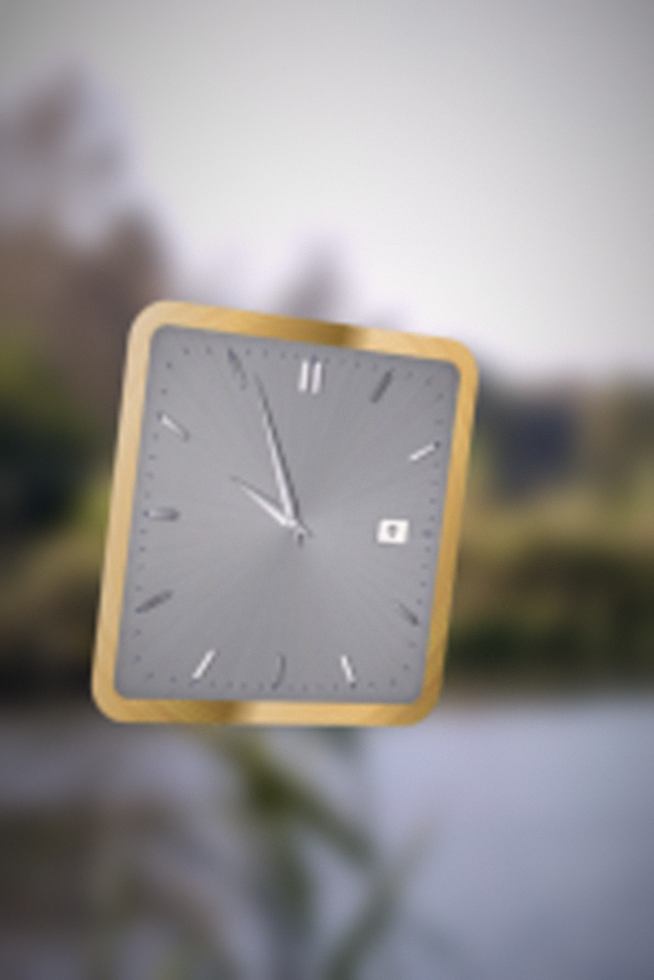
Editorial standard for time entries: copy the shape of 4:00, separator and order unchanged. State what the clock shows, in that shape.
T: 9:56
